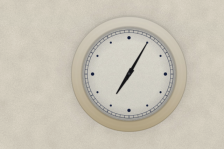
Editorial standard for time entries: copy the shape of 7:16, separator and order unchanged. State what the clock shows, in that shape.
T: 7:05
